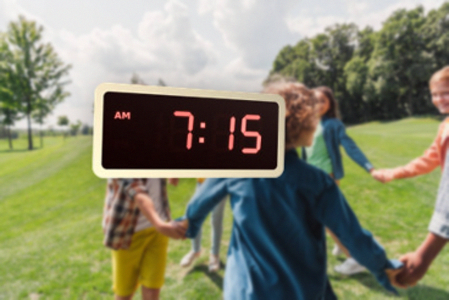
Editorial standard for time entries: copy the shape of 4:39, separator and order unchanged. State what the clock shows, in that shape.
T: 7:15
